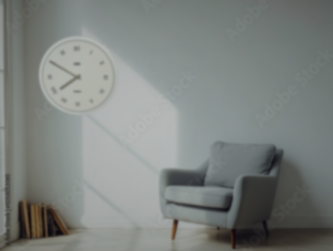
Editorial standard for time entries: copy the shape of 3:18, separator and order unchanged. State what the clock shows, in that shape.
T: 7:50
